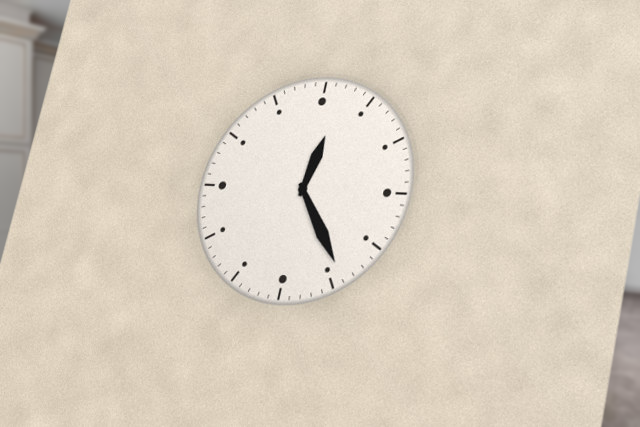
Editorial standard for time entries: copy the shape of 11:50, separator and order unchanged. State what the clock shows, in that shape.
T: 12:24
